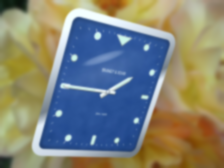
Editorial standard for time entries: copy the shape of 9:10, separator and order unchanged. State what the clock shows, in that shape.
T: 1:45
